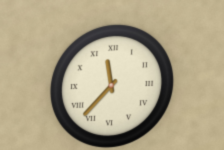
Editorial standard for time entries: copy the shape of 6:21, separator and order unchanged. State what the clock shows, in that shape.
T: 11:37
